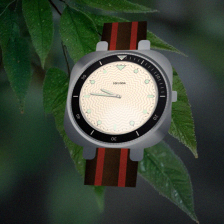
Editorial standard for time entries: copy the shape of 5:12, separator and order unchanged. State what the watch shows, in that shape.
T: 9:46
